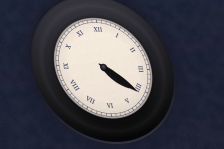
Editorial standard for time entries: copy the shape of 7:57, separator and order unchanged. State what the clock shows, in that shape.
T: 4:21
